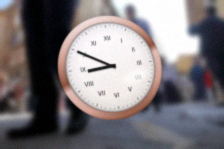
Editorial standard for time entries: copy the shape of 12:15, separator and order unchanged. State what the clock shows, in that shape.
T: 8:50
